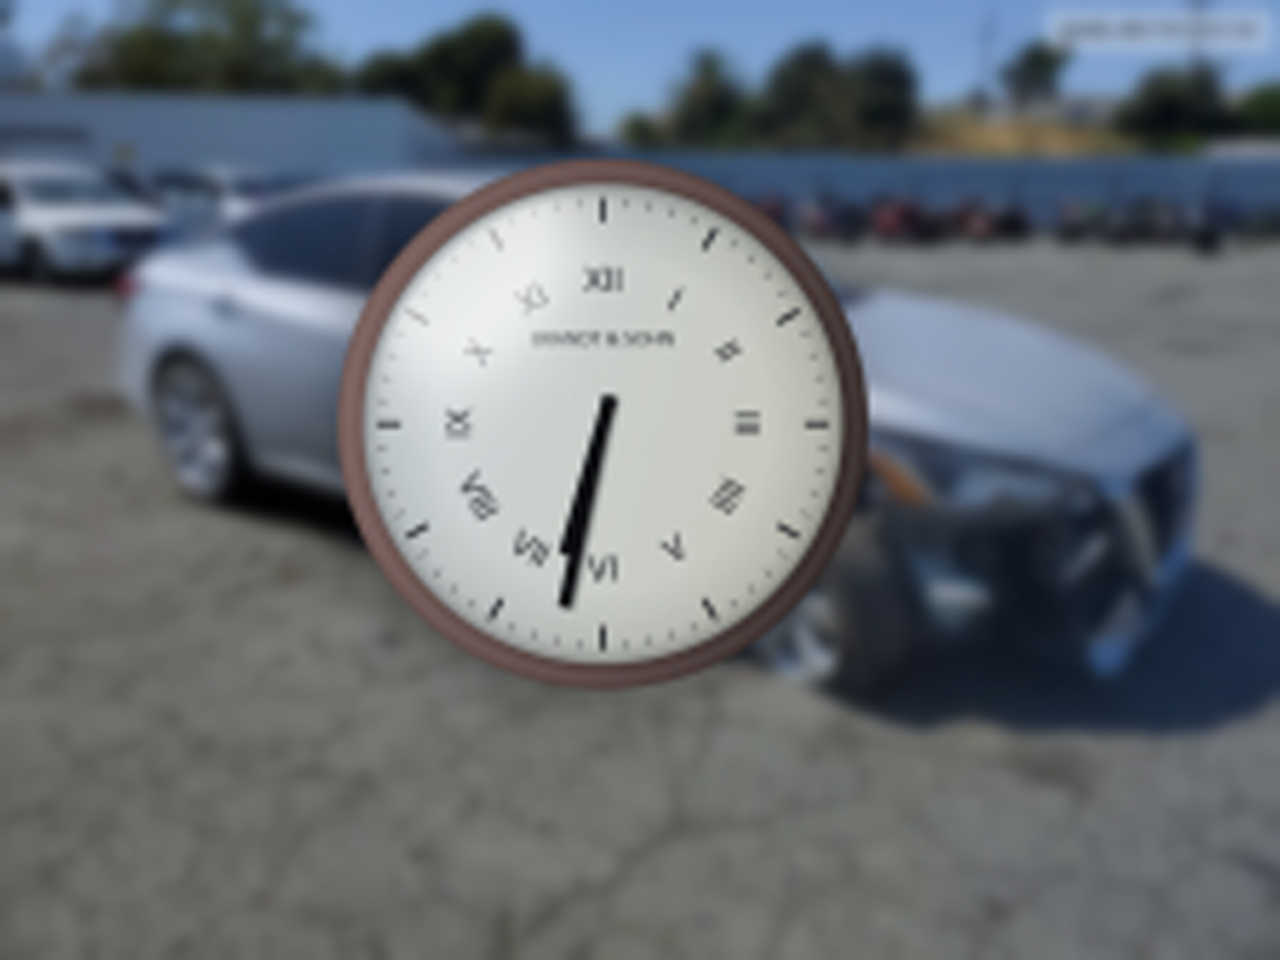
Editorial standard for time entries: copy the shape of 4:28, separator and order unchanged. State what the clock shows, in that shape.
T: 6:32
